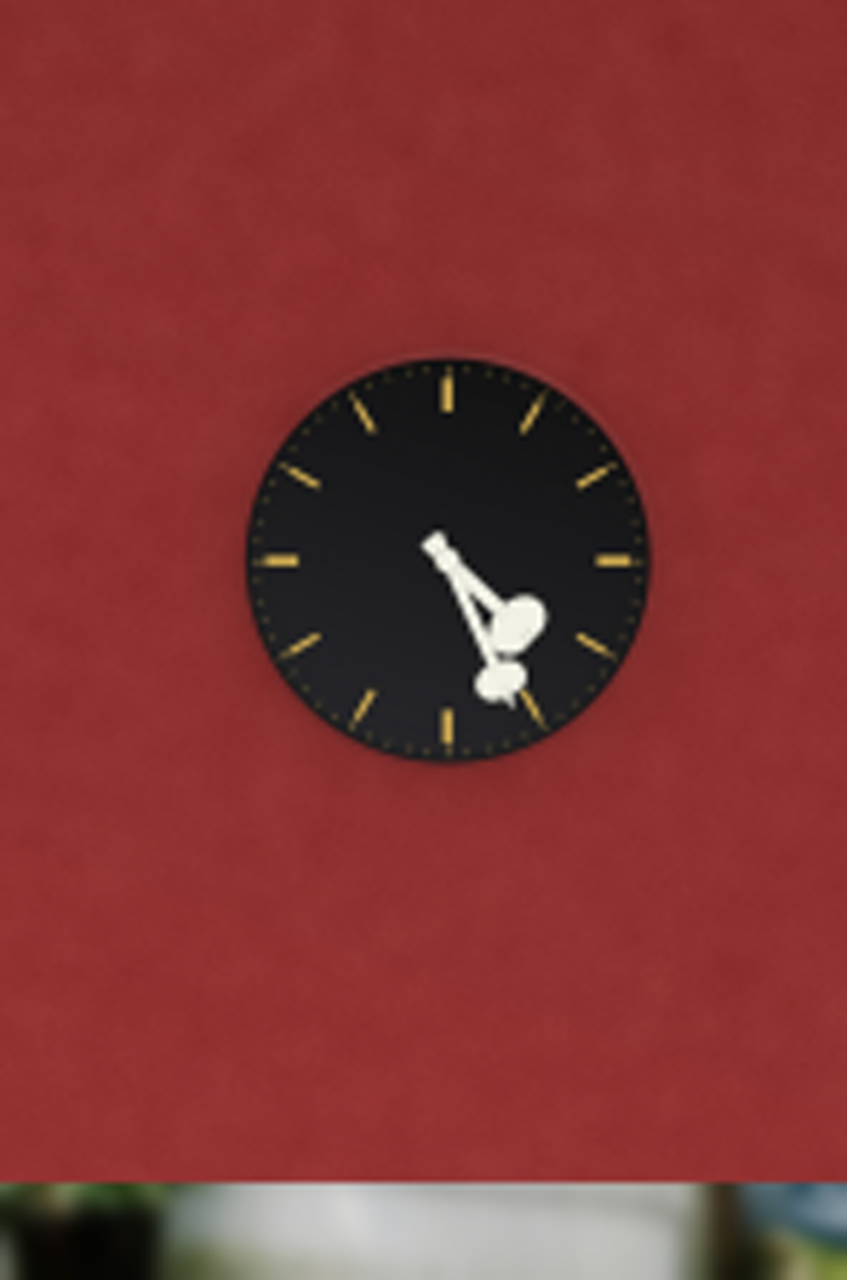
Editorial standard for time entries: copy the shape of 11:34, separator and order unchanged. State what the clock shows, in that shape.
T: 4:26
